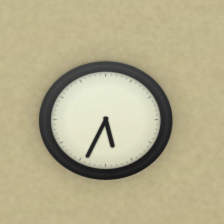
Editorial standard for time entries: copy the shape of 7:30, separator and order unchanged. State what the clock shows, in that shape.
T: 5:34
